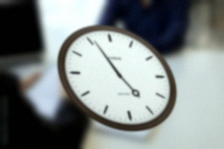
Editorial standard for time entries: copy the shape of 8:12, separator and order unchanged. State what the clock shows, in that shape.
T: 4:56
